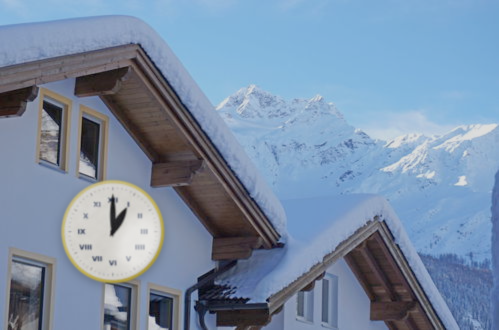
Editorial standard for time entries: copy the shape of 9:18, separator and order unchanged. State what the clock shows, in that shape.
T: 1:00
